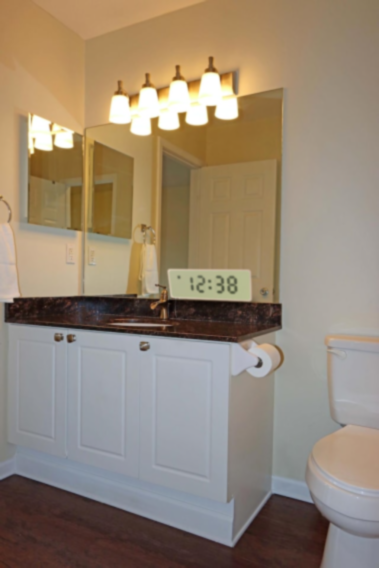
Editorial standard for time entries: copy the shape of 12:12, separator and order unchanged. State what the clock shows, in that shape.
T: 12:38
